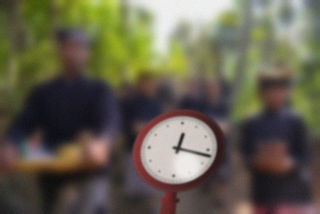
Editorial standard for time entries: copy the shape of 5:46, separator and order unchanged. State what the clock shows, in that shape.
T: 12:17
